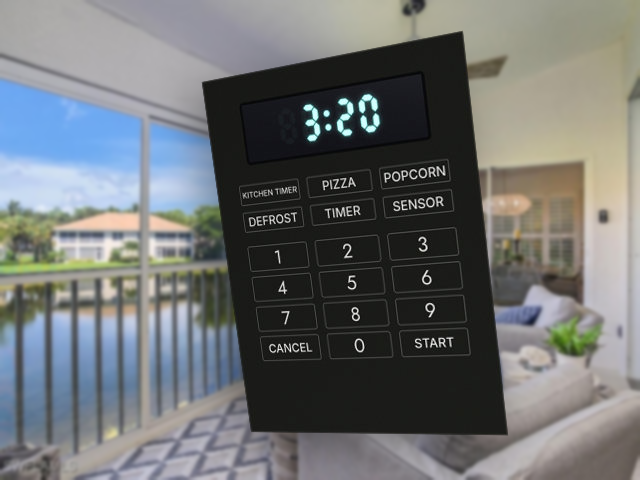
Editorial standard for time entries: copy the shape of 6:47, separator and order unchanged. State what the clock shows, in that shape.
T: 3:20
